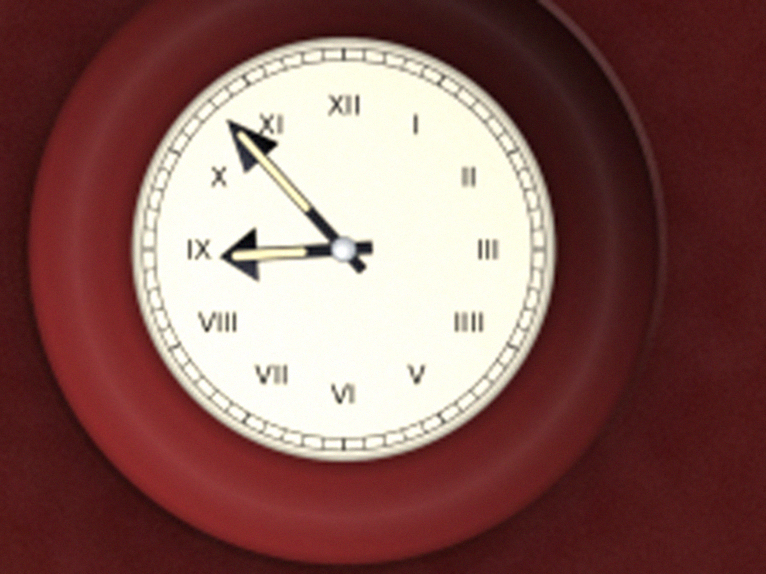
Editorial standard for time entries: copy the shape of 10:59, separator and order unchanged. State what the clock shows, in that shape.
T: 8:53
